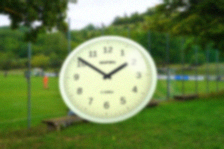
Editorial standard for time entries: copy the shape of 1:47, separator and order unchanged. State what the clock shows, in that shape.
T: 1:51
